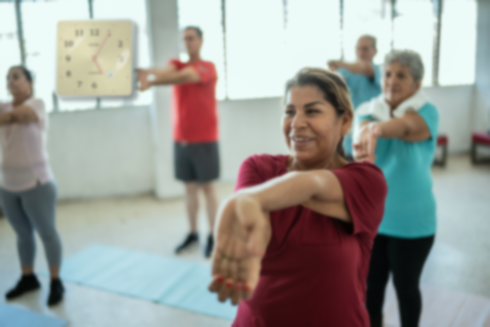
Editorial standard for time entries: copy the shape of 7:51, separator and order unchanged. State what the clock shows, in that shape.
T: 5:05
